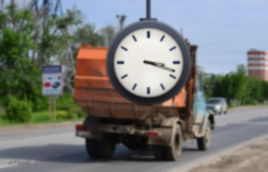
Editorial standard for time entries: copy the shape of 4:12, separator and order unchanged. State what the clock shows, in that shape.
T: 3:18
